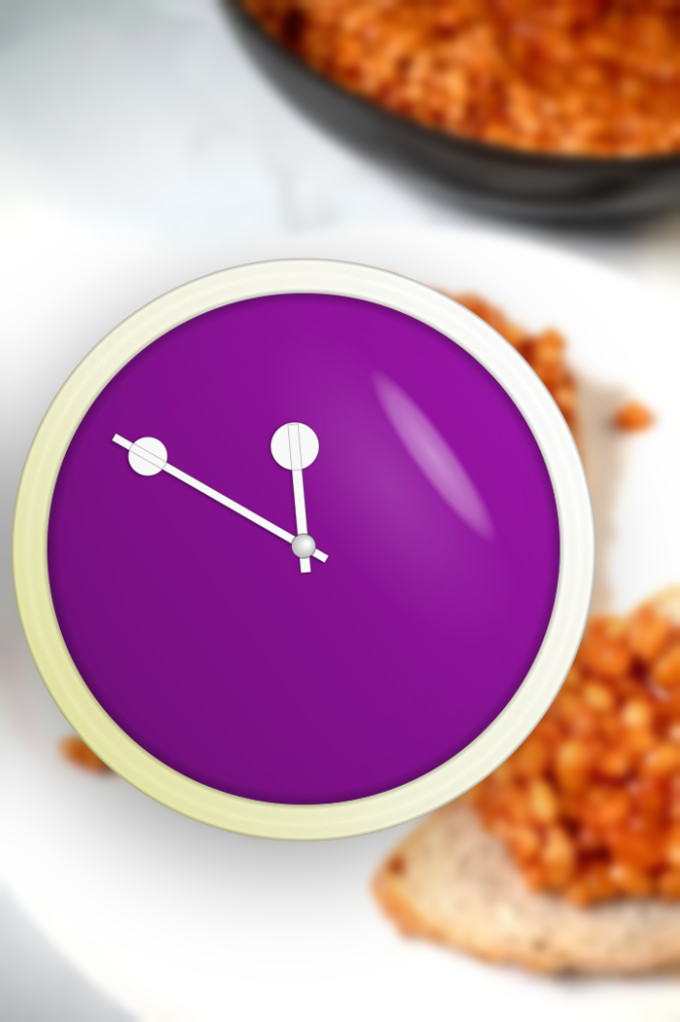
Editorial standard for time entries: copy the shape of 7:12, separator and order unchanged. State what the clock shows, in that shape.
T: 11:50
